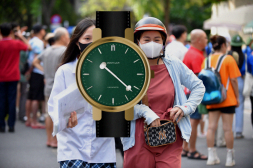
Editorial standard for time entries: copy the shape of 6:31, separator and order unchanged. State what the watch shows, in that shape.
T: 10:22
